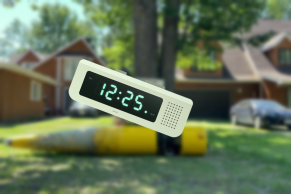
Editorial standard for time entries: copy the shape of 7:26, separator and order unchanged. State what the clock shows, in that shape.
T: 12:25
